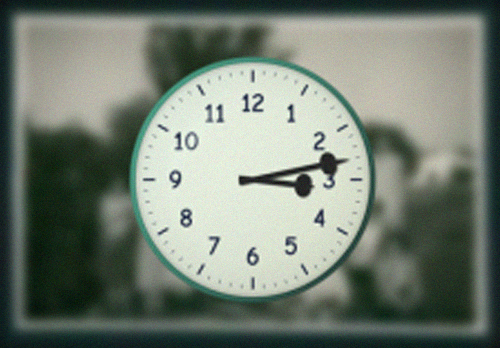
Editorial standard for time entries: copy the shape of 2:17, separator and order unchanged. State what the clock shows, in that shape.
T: 3:13
